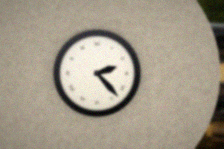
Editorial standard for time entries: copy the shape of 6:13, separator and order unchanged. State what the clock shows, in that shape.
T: 2:23
